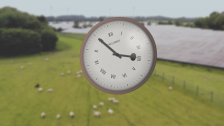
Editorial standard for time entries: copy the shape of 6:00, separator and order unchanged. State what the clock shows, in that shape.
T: 3:55
